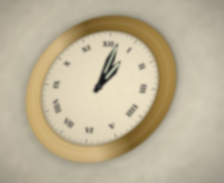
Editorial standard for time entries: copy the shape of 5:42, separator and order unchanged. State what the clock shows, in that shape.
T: 1:02
